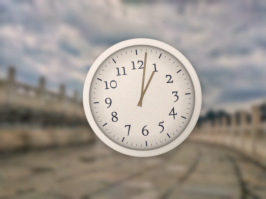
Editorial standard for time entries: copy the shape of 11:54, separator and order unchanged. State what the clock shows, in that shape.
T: 1:02
